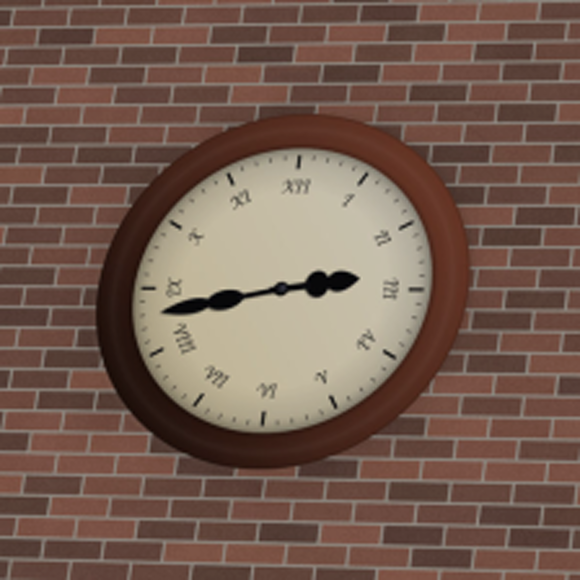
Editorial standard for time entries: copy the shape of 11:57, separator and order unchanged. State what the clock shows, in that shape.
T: 2:43
